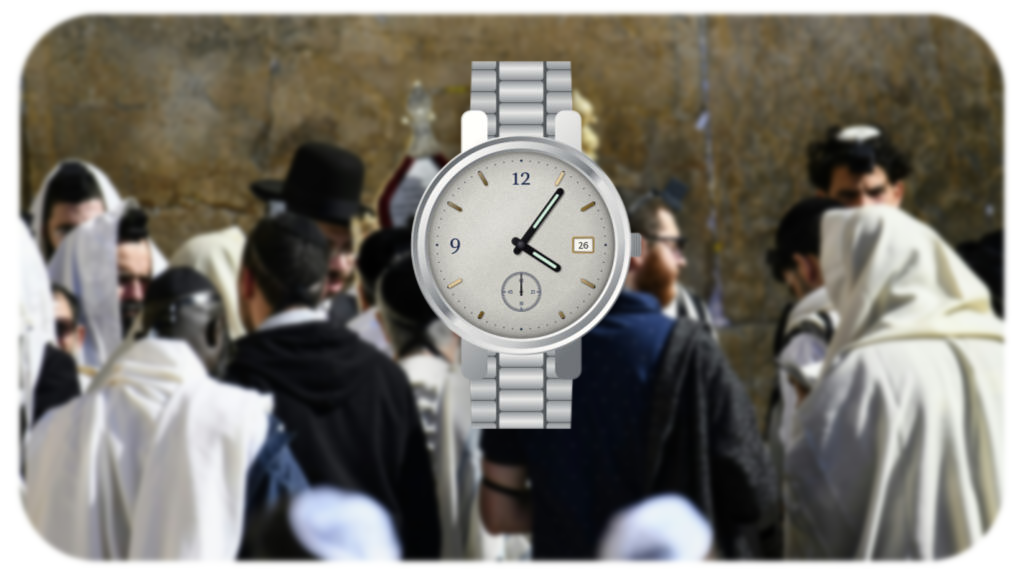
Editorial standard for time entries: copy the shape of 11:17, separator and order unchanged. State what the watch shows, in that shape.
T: 4:06
